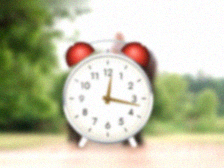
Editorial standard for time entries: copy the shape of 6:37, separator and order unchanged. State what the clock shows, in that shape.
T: 12:17
